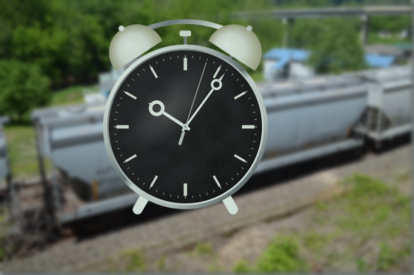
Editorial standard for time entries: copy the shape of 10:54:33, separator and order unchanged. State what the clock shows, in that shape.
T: 10:06:03
